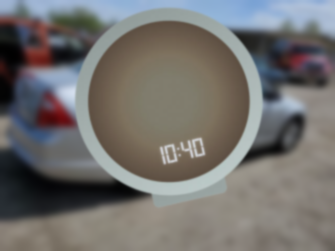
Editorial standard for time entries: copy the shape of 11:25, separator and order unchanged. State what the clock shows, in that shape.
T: 10:40
